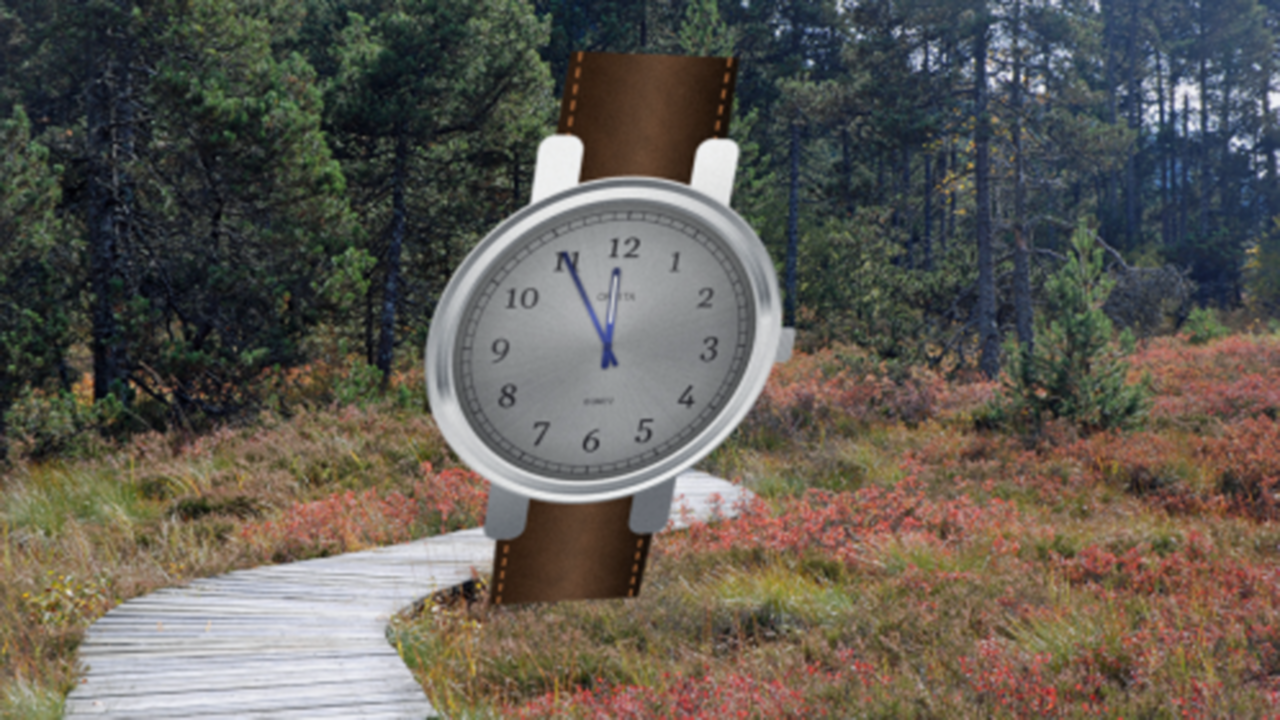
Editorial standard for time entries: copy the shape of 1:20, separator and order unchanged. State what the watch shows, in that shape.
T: 11:55
